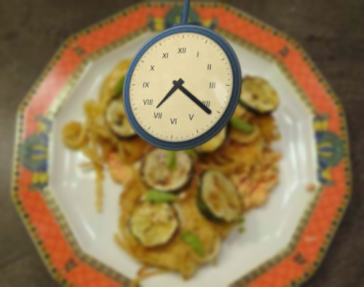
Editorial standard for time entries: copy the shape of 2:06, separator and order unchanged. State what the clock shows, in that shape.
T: 7:21
